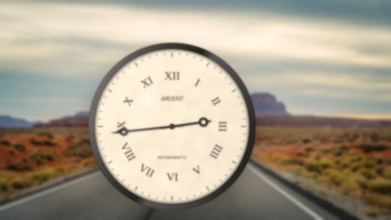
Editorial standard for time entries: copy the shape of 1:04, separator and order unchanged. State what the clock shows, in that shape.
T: 2:44
